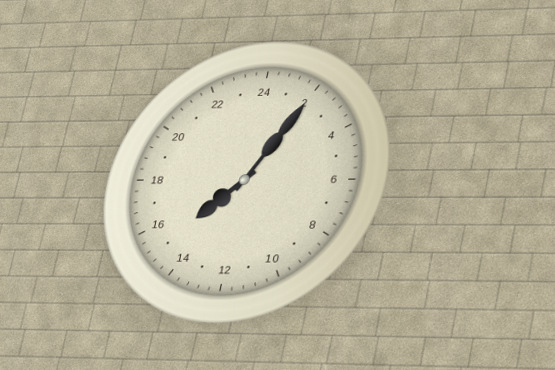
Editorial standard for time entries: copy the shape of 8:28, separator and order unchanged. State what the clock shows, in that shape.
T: 15:05
